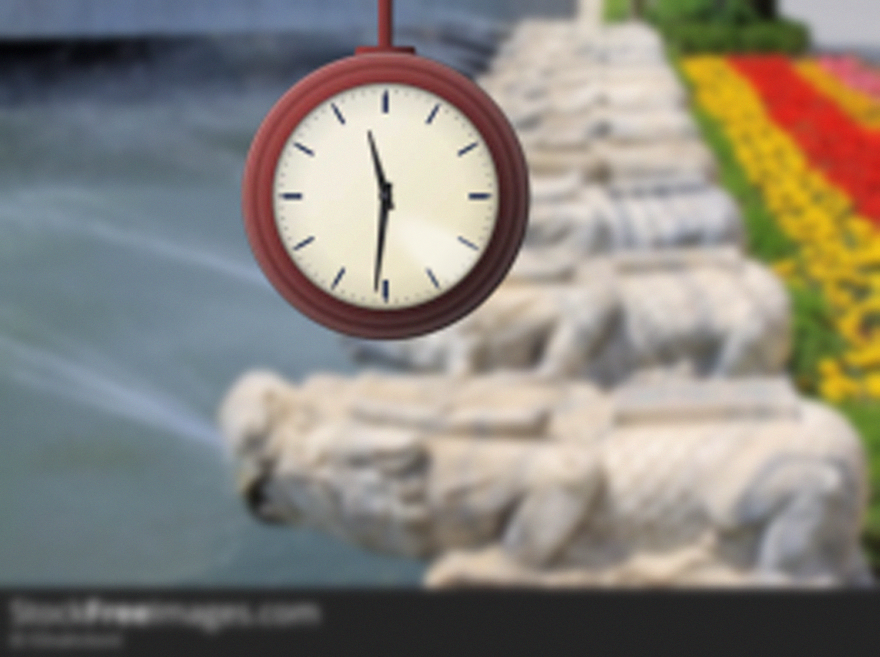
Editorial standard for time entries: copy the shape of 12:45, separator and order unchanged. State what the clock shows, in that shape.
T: 11:31
